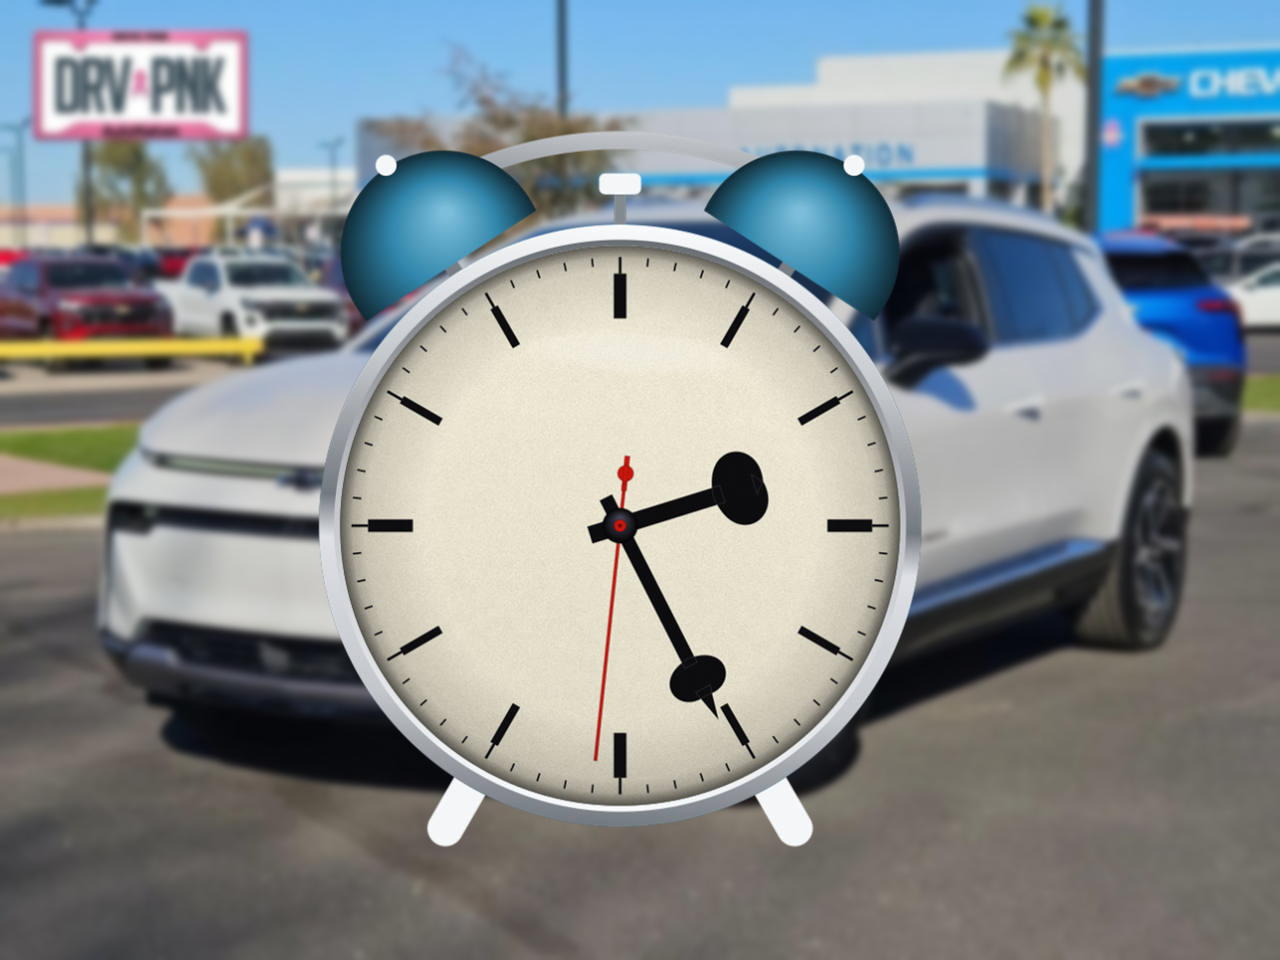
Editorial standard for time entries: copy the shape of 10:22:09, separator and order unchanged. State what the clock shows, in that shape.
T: 2:25:31
